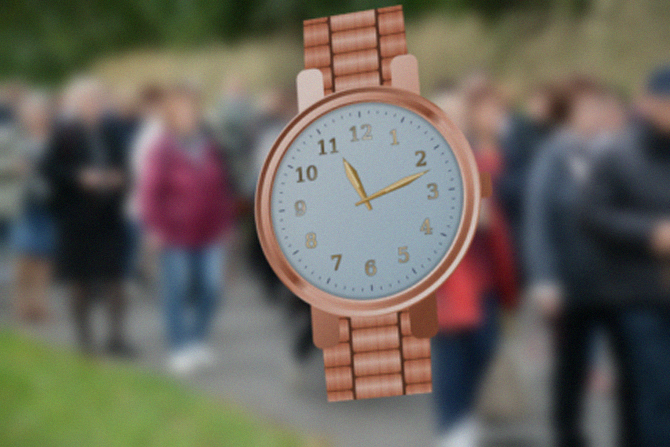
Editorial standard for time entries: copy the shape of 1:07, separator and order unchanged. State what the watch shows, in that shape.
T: 11:12
